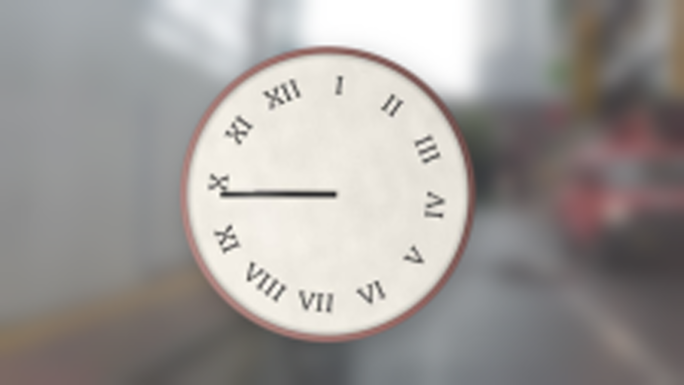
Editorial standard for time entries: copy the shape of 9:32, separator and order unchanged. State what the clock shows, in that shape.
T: 9:49
